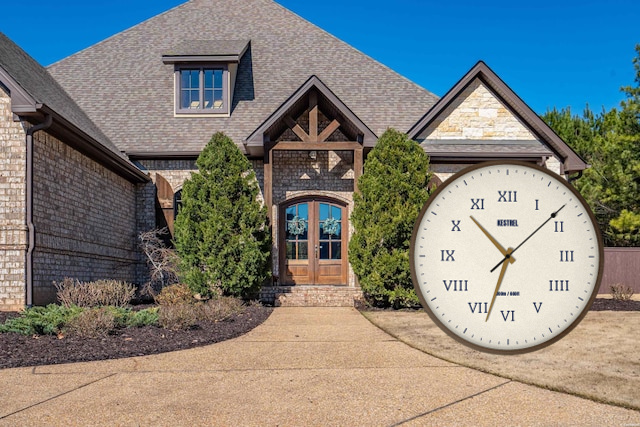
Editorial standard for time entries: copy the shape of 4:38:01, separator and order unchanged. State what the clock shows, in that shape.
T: 10:33:08
